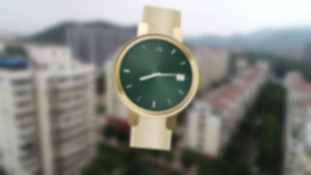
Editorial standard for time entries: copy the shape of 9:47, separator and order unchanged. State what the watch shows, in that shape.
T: 8:14
